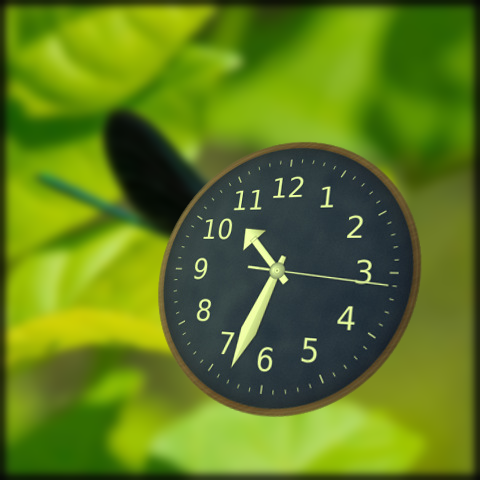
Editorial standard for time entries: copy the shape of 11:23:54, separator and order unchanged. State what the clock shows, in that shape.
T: 10:33:16
